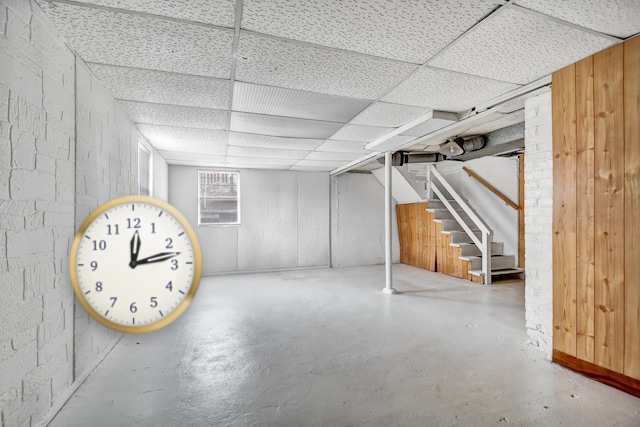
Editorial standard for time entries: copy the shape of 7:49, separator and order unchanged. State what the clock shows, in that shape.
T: 12:13
